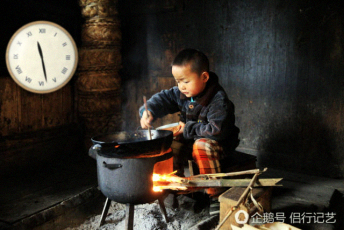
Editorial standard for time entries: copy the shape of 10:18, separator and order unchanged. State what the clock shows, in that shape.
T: 11:28
